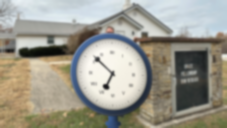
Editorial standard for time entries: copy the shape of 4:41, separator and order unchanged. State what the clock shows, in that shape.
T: 6:52
